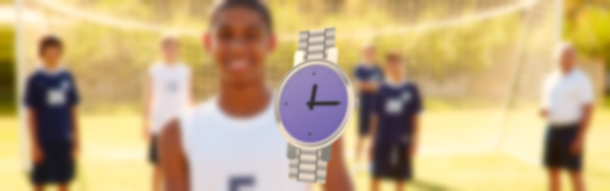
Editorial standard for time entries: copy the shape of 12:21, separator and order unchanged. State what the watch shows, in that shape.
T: 12:15
